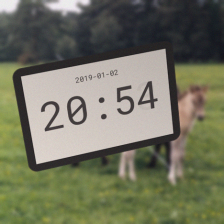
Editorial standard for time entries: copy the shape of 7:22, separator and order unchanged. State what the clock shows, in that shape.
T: 20:54
